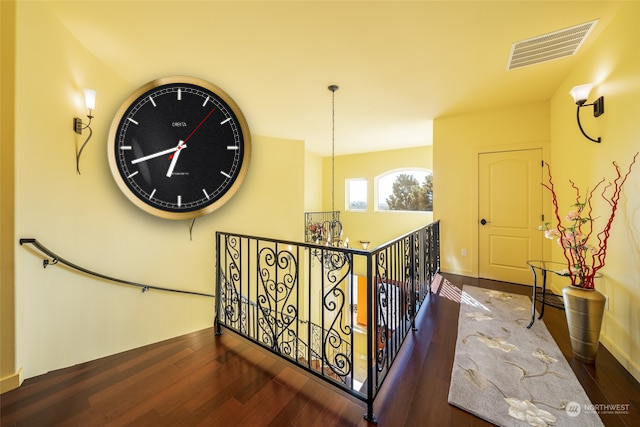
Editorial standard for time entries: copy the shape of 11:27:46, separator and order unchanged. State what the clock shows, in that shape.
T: 6:42:07
